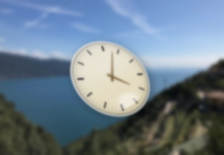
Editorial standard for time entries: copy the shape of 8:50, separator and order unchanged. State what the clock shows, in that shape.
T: 4:03
